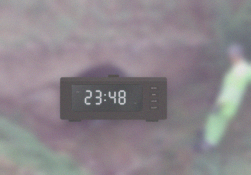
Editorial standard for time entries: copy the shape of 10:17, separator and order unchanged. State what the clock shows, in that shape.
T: 23:48
